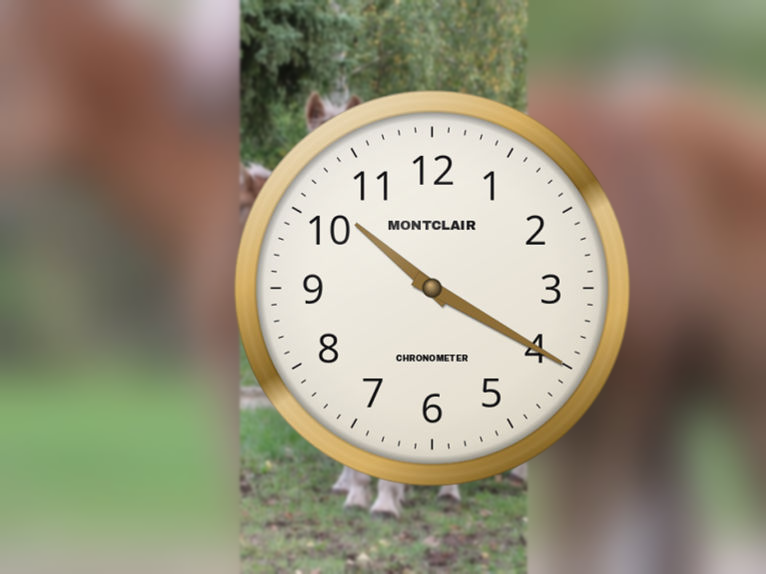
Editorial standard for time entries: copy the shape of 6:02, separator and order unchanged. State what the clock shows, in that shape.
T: 10:20
